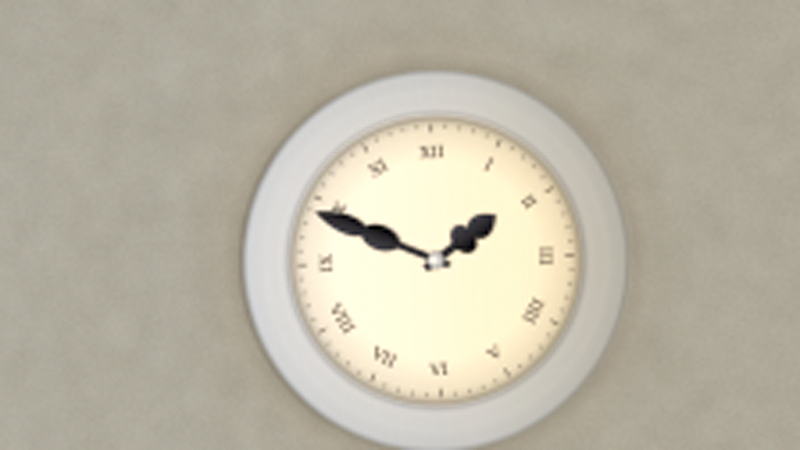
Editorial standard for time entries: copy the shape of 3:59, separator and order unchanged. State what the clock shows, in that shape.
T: 1:49
